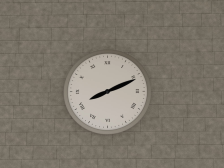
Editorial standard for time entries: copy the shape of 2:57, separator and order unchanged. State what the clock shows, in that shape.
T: 8:11
